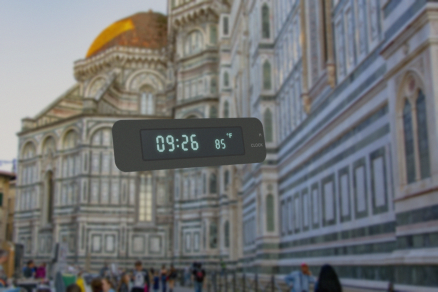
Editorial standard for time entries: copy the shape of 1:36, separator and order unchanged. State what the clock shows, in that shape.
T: 9:26
